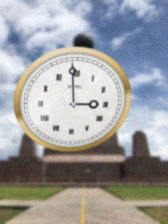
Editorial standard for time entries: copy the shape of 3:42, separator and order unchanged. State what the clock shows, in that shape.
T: 2:59
